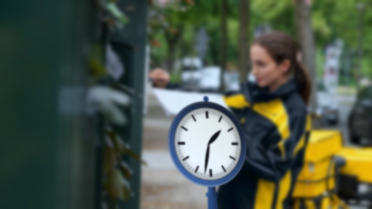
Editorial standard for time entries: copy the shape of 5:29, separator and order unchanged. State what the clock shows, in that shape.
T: 1:32
